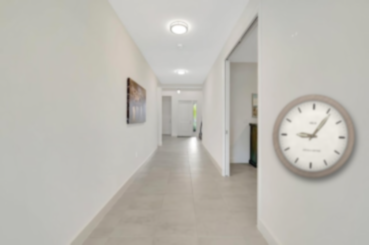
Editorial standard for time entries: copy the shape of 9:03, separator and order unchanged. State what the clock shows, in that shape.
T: 9:06
